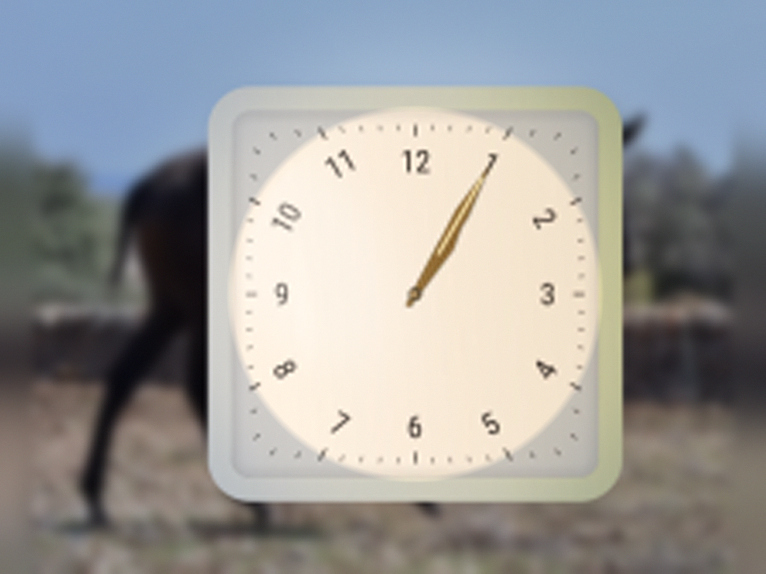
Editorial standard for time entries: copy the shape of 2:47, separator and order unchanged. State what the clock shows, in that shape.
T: 1:05
